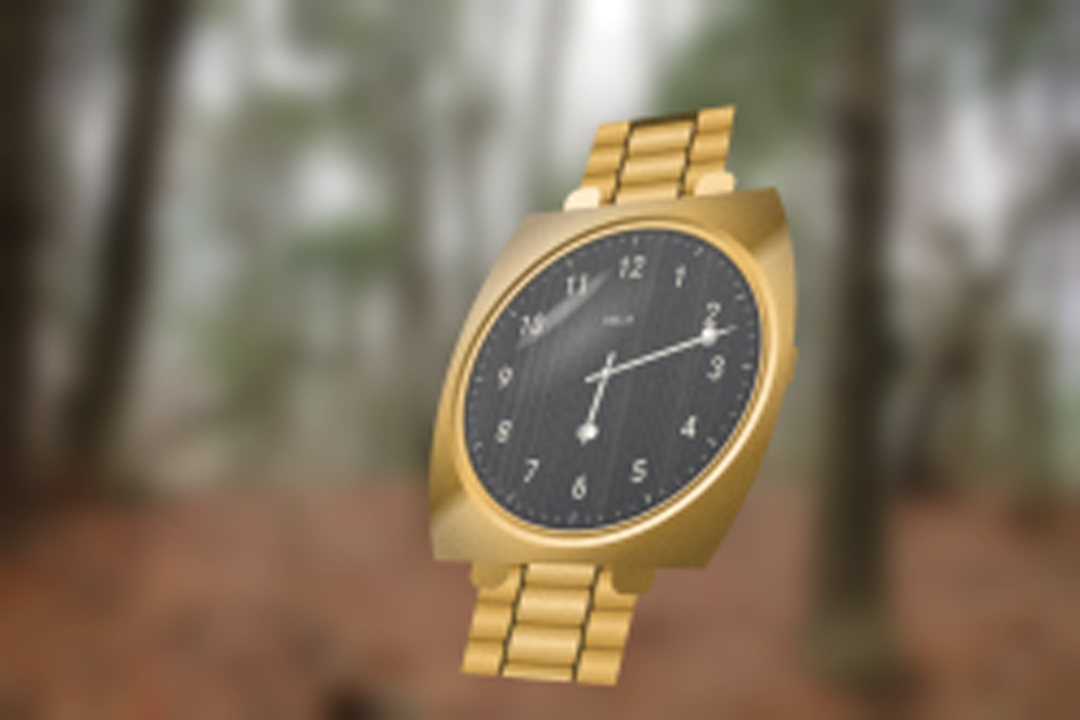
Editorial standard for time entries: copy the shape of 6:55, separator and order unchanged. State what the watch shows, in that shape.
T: 6:12
